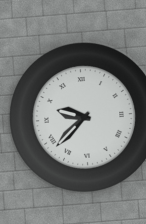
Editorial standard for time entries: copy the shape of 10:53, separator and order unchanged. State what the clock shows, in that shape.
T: 9:38
